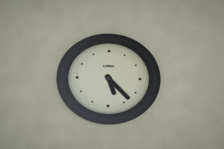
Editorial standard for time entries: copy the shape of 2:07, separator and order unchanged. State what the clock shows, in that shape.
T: 5:23
